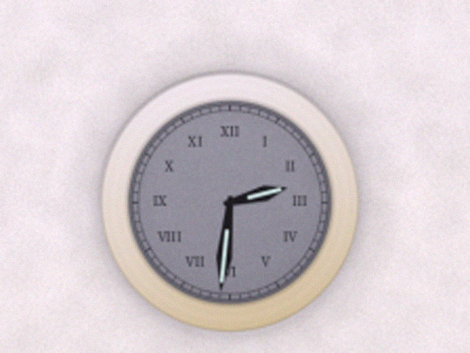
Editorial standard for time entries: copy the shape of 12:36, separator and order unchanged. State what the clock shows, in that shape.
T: 2:31
